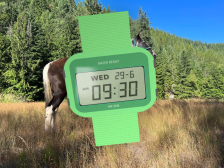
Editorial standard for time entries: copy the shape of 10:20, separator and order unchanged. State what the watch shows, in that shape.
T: 9:30
